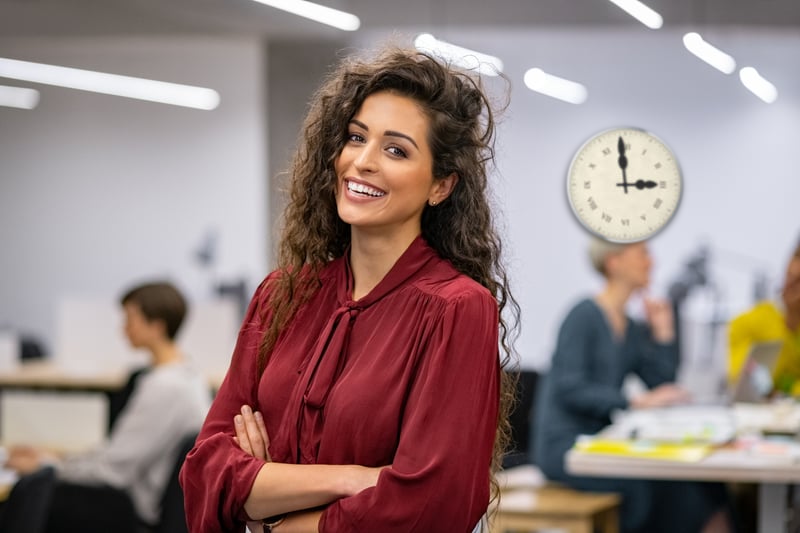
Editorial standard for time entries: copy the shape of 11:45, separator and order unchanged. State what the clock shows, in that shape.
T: 2:59
